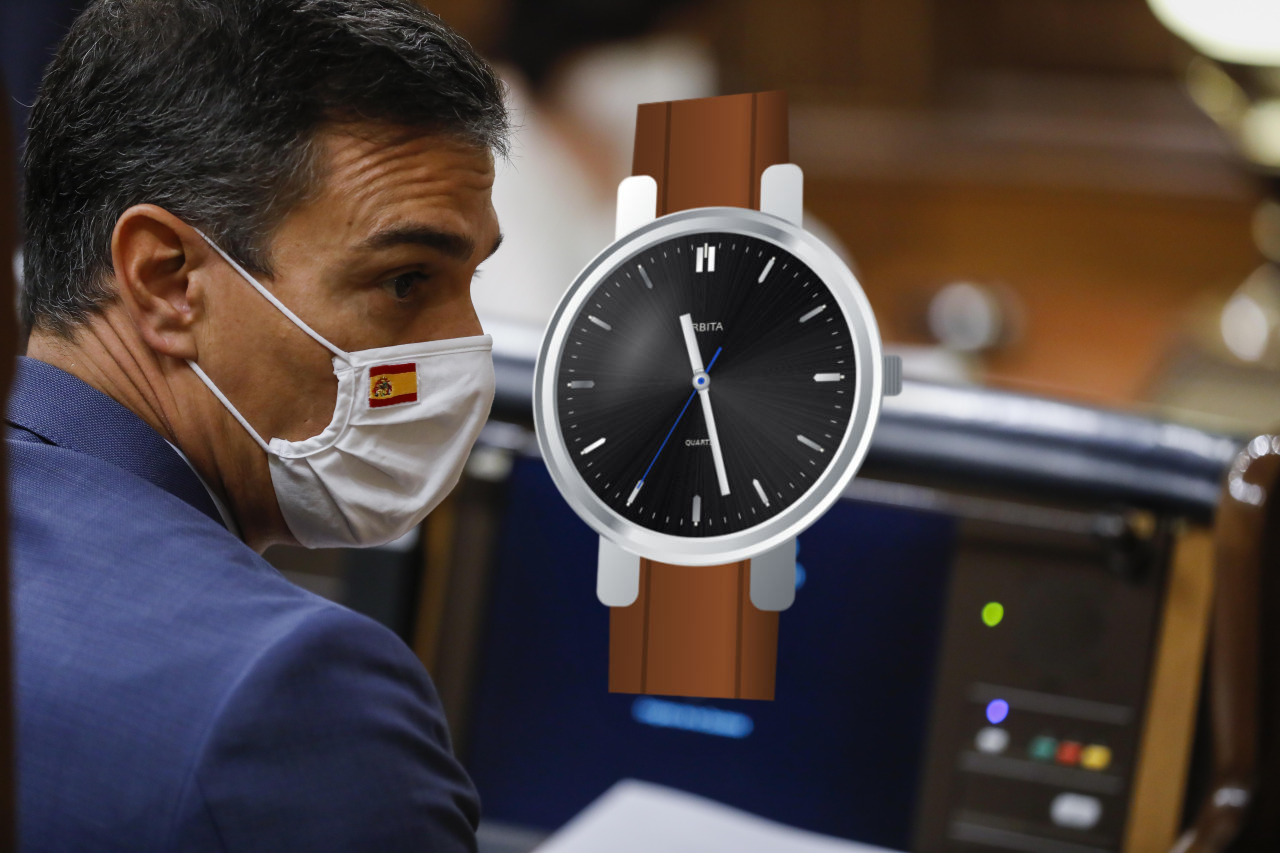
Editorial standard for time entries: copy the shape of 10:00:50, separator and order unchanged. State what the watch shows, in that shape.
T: 11:27:35
